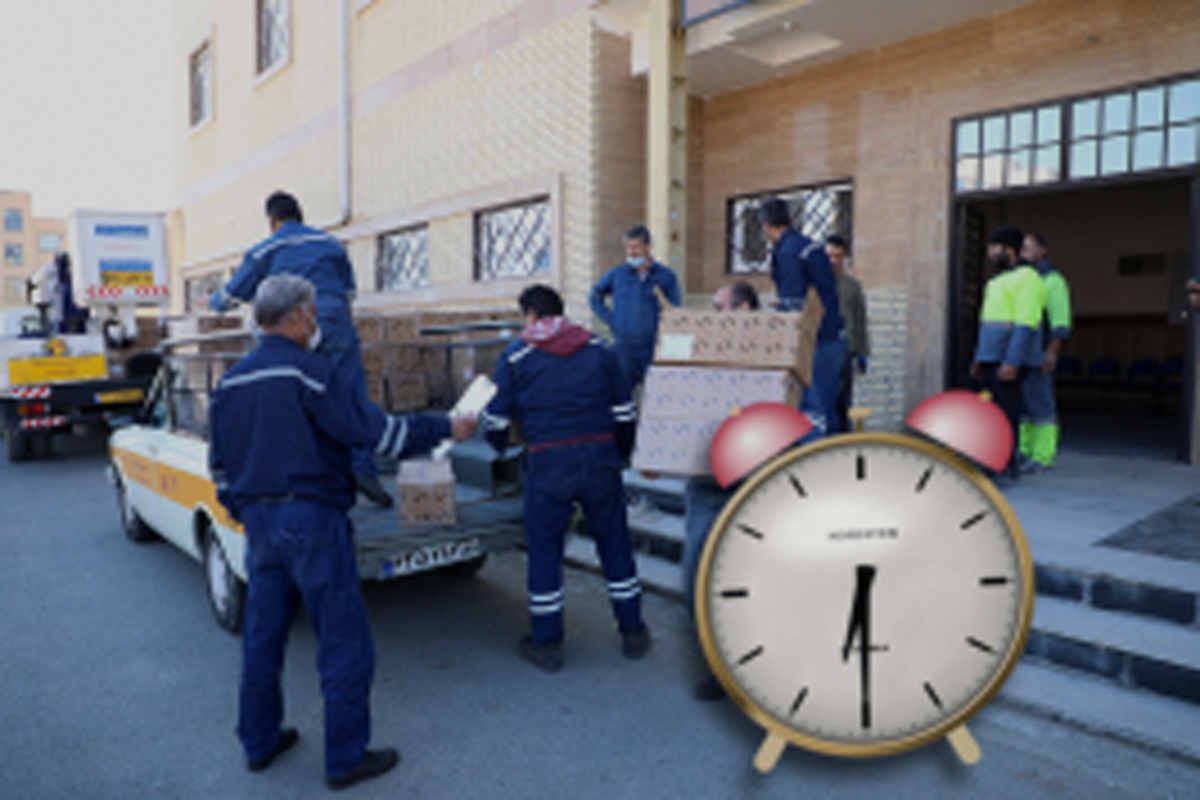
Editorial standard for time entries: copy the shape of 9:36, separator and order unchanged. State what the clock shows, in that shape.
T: 6:30
